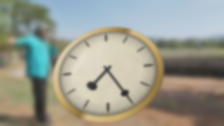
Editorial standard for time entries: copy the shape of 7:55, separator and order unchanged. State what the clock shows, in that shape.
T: 7:25
